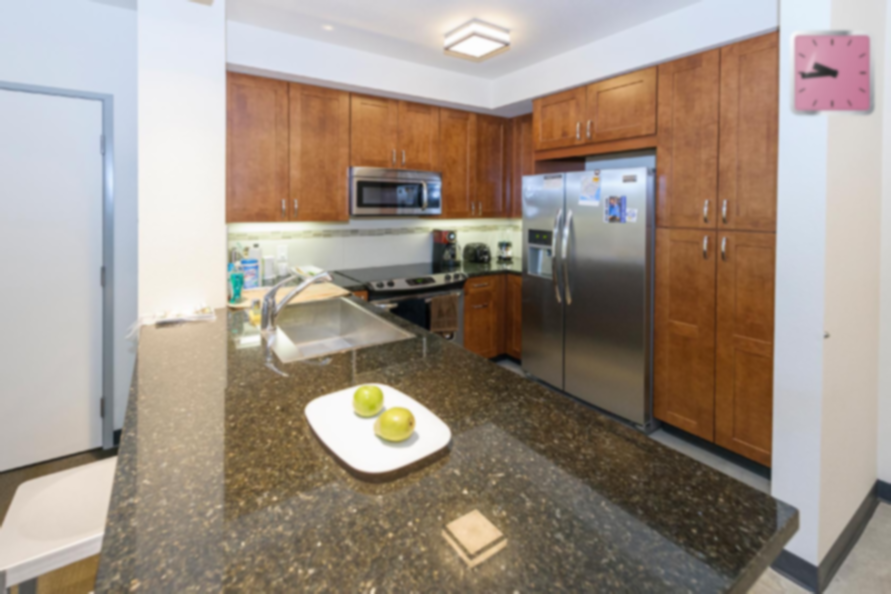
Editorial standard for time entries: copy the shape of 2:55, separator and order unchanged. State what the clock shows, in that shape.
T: 9:44
